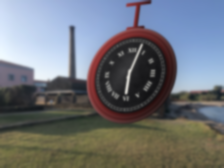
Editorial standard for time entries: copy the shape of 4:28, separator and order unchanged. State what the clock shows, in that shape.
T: 6:03
